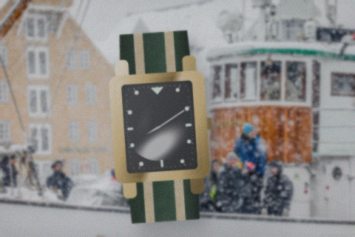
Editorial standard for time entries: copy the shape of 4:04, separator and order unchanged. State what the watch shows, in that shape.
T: 8:10
